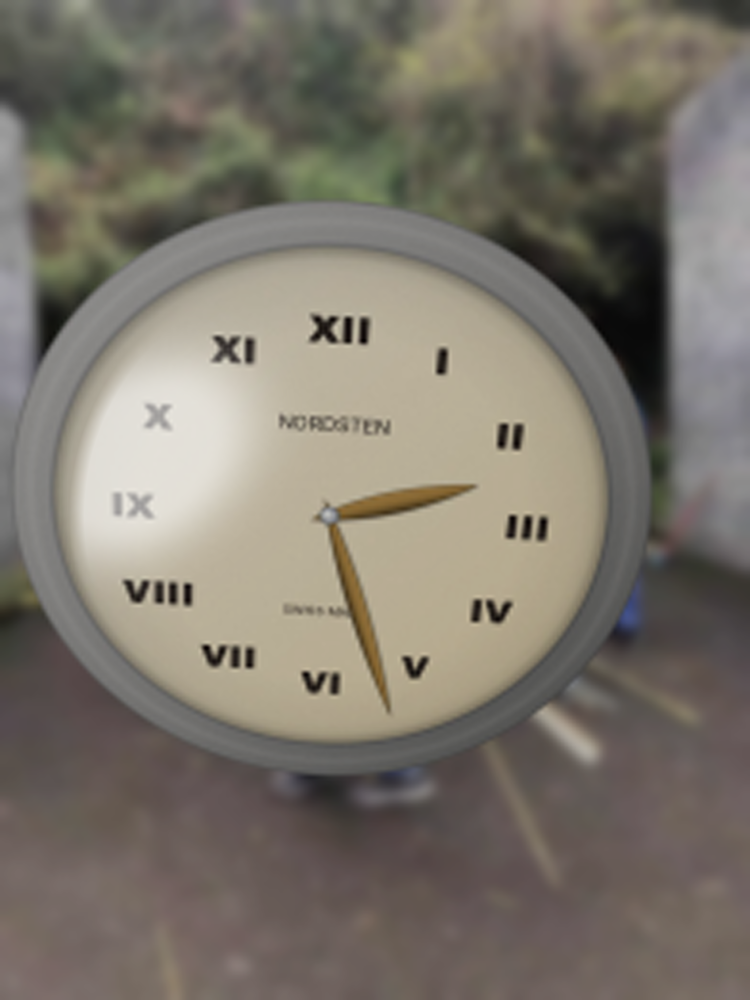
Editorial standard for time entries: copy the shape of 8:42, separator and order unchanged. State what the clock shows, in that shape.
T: 2:27
